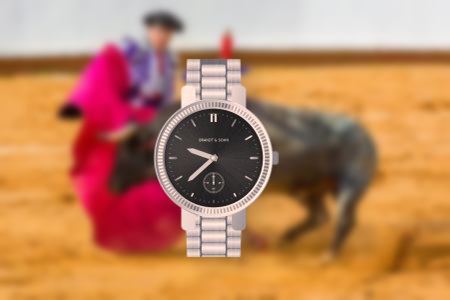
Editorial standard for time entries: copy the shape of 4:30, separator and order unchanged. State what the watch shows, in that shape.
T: 9:38
